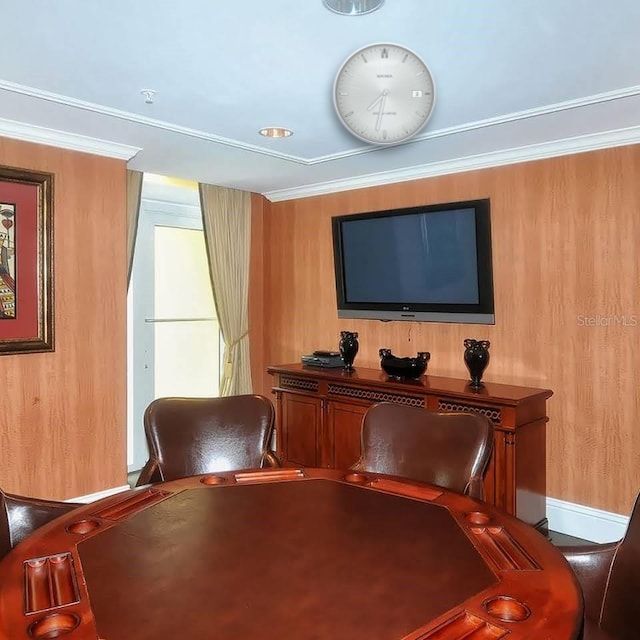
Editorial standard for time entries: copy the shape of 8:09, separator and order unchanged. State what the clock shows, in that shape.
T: 7:32
